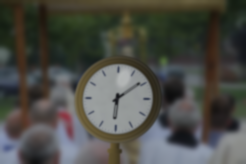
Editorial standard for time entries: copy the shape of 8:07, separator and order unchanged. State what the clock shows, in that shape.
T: 6:09
